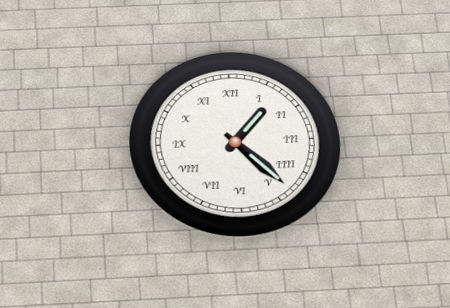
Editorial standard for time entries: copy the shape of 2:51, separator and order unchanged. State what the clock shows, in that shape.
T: 1:23
